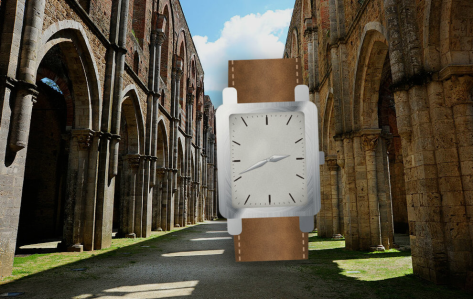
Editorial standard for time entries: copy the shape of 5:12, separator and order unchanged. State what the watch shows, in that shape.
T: 2:41
